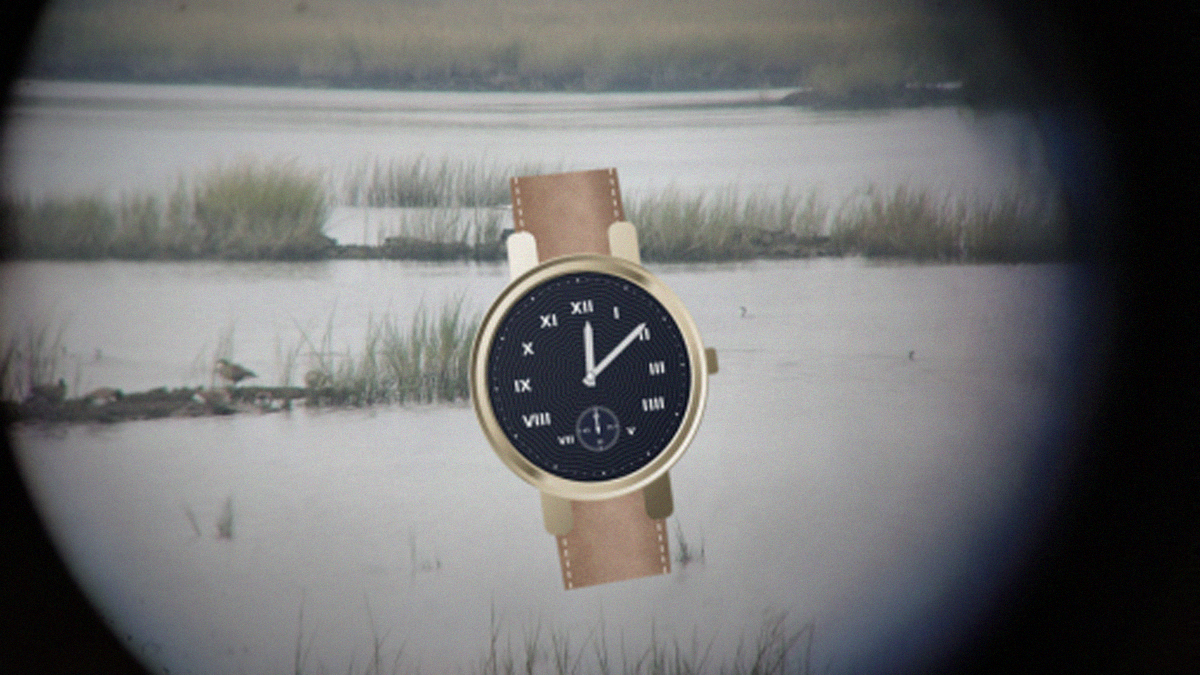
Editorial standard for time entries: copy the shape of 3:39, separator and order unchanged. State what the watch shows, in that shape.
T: 12:09
